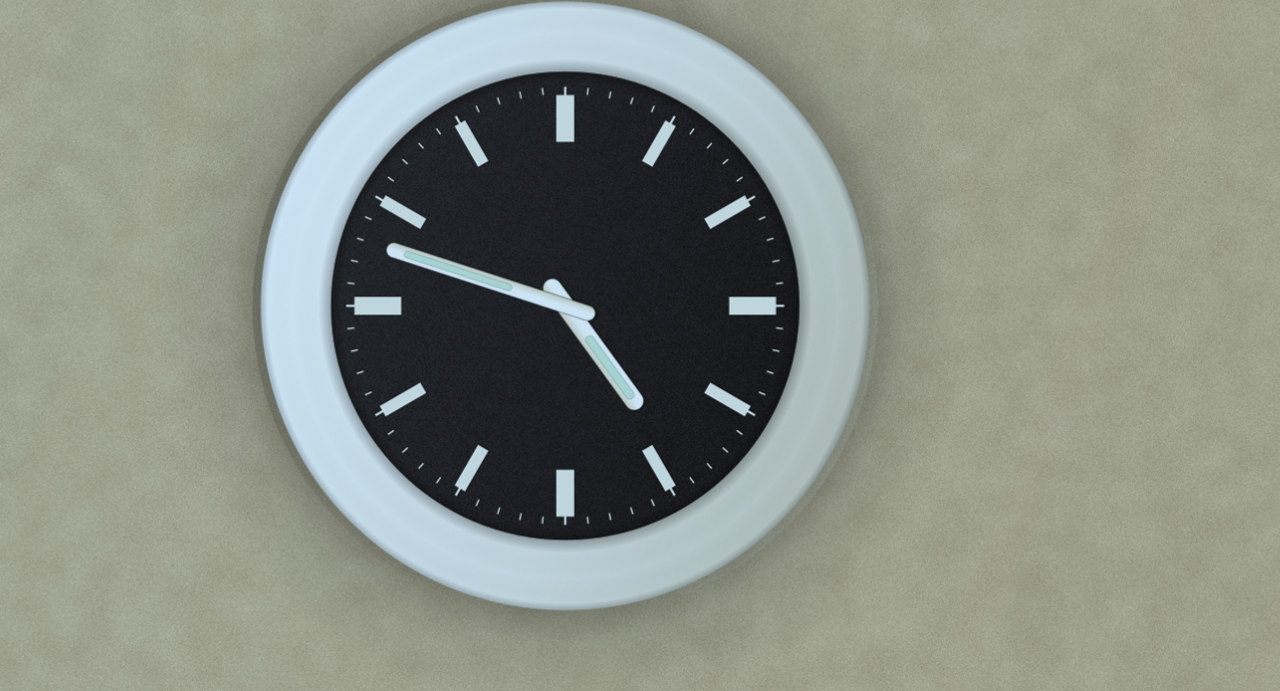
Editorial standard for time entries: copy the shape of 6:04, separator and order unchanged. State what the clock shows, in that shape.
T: 4:48
